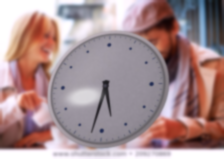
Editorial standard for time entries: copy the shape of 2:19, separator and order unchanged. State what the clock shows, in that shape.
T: 5:32
